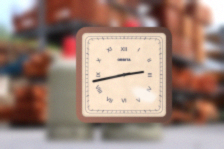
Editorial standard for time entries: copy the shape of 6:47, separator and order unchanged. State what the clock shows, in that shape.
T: 2:43
